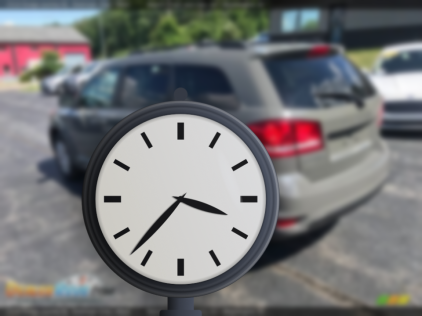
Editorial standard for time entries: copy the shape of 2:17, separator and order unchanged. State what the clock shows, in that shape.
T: 3:37
